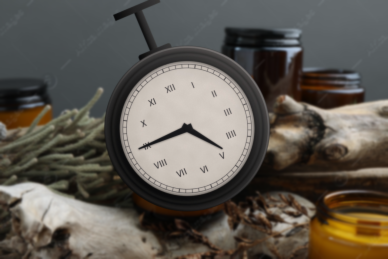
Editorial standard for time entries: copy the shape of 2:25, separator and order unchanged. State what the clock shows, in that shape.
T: 4:45
